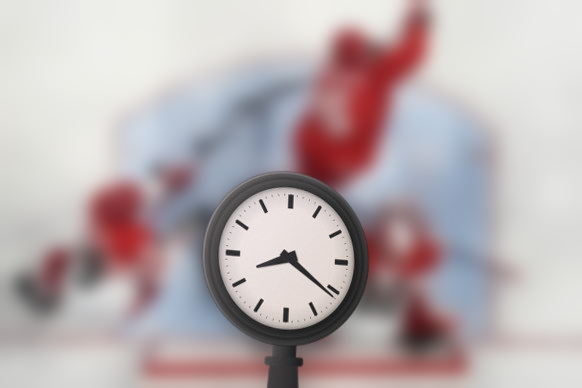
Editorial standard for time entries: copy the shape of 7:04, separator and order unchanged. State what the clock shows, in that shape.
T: 8:21
